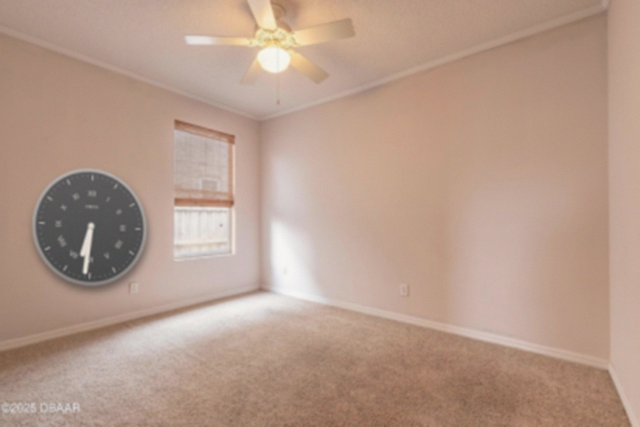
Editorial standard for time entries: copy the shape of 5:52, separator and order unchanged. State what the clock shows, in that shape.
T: 6:31
